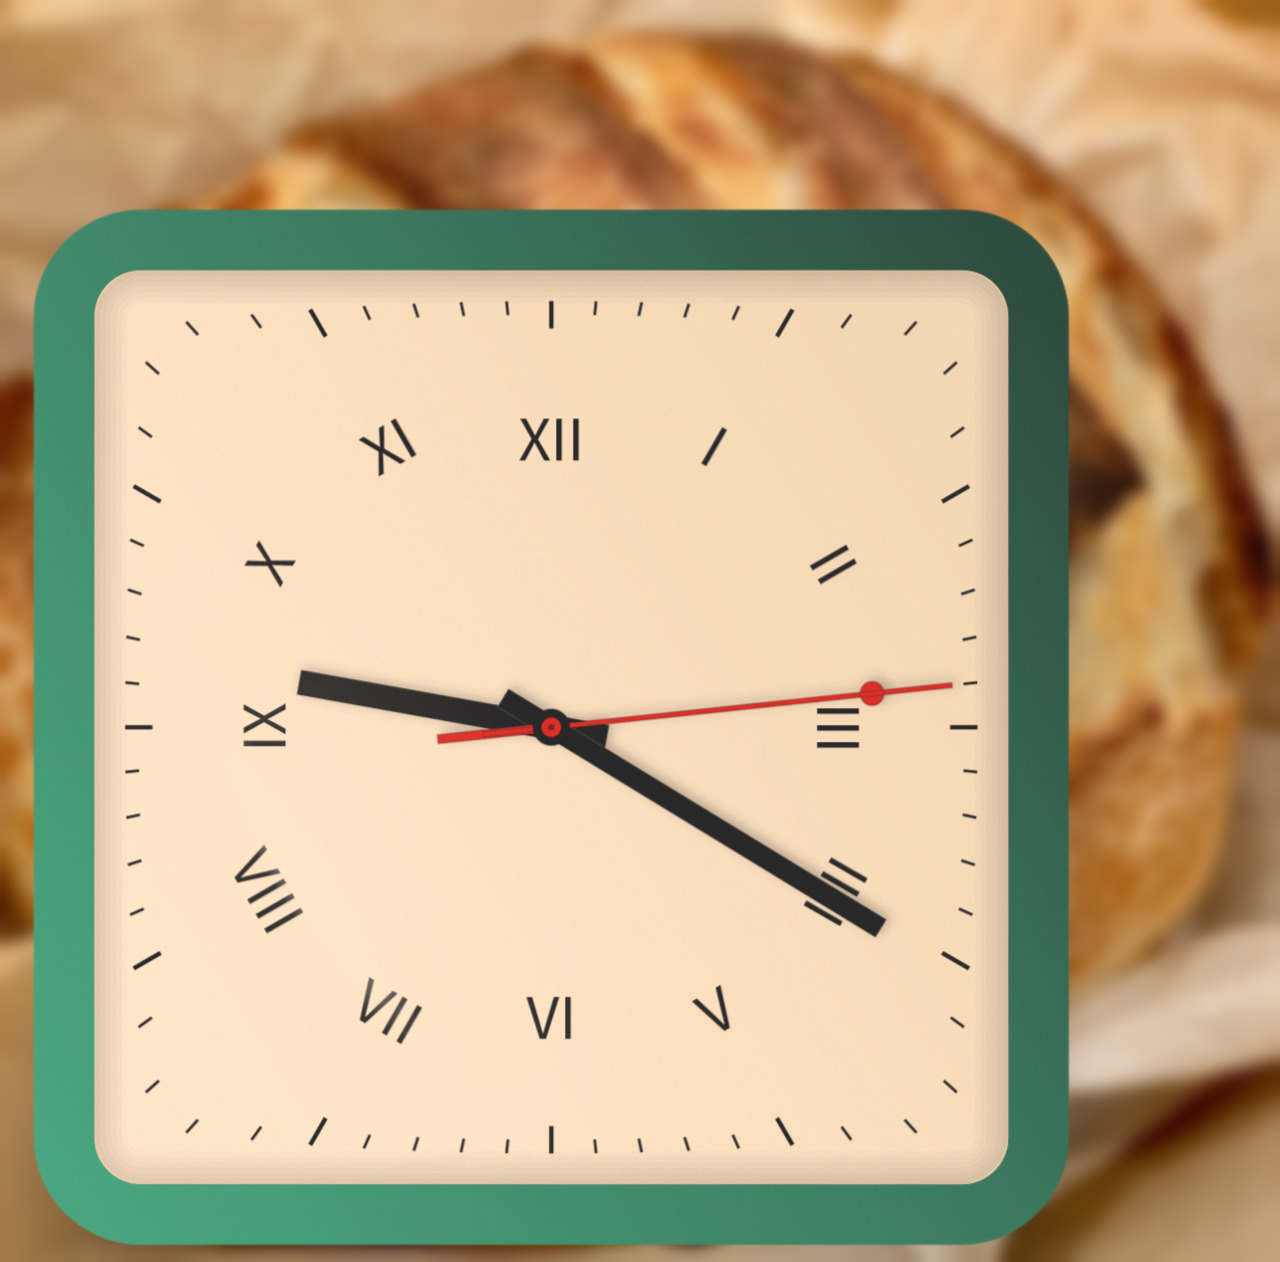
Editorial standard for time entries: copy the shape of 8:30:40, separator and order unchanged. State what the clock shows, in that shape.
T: 9:20:14
